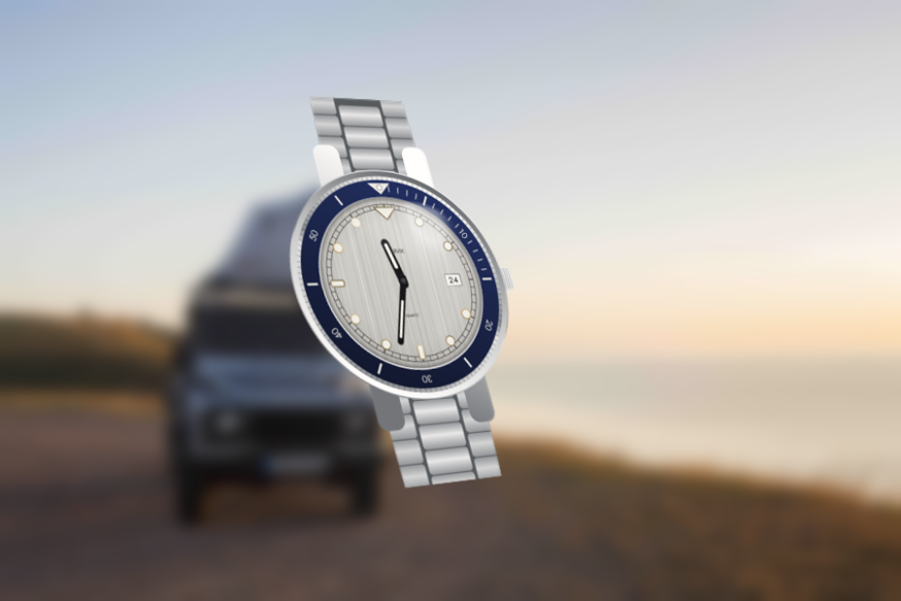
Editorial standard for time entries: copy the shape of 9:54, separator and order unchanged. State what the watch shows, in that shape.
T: 11:33
